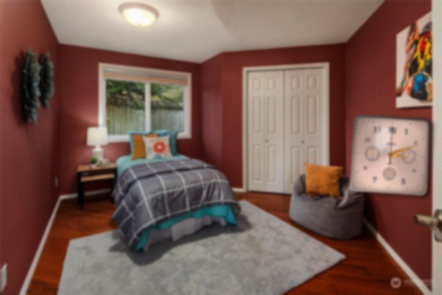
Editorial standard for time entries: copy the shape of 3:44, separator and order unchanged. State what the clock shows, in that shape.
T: 3:11
